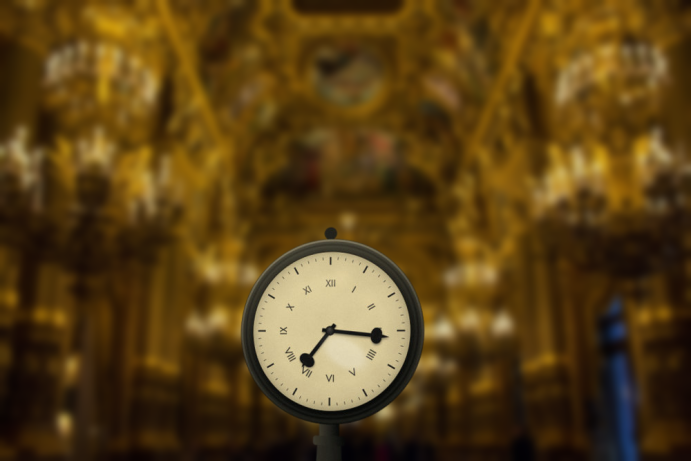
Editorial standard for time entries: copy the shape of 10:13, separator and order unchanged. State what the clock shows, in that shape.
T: 7:16
